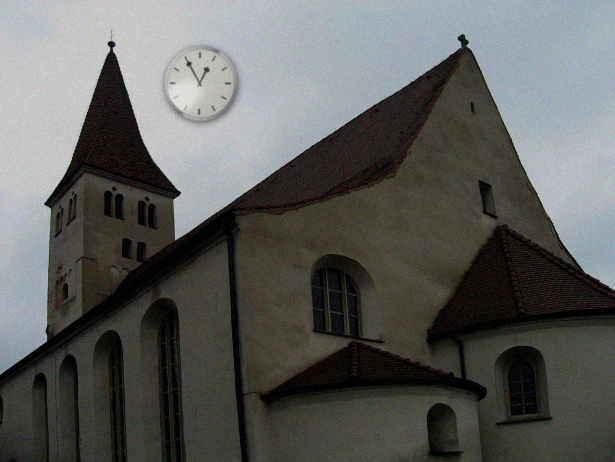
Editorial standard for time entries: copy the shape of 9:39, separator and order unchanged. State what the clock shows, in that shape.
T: 12:55
